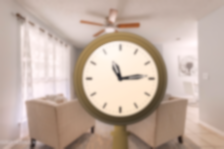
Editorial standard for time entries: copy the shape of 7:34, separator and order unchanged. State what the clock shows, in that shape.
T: 11:14
